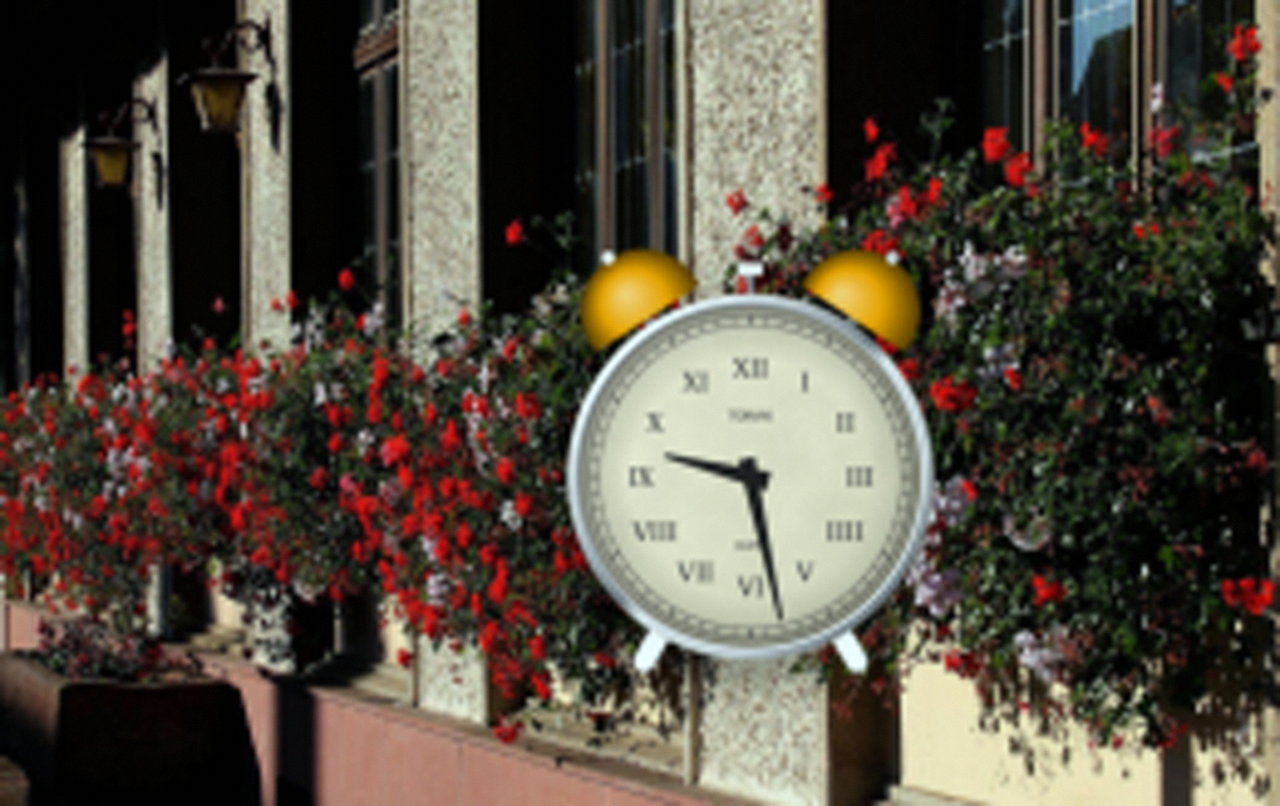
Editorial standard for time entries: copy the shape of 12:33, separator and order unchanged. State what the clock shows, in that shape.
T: 9:28
